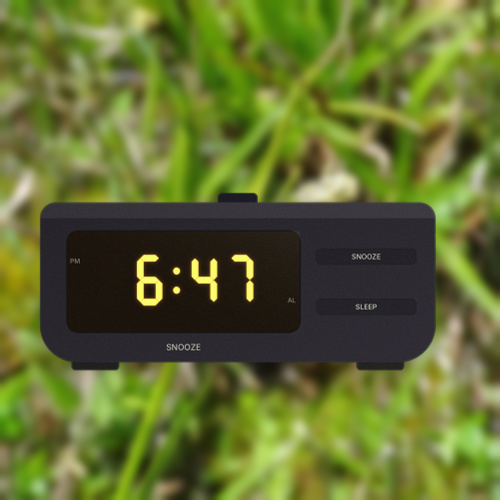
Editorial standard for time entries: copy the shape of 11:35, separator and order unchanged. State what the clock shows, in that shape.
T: 6:47
